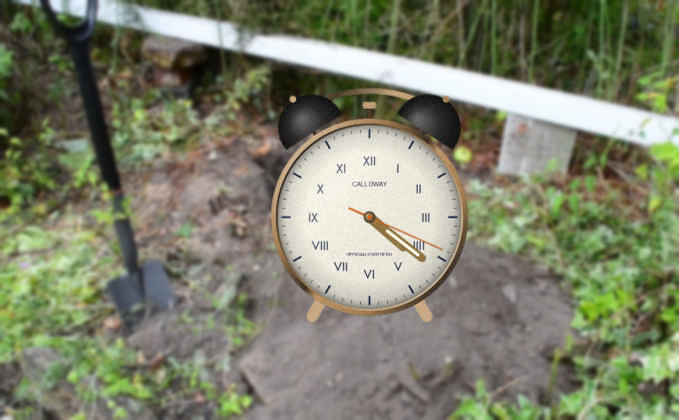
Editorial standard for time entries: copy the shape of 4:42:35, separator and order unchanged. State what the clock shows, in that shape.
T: 4:21:19
